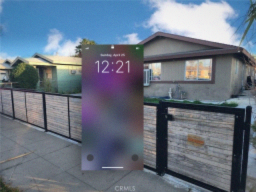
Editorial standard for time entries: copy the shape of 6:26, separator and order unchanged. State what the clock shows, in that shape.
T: 12:21
